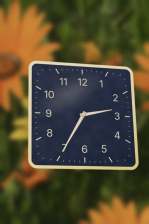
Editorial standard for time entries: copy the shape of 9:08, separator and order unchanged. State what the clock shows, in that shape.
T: 2:35
